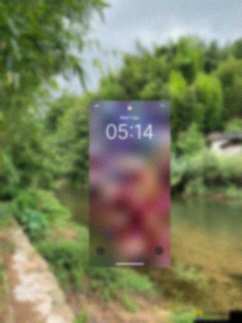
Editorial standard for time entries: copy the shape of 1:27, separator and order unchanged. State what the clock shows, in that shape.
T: 5:14
